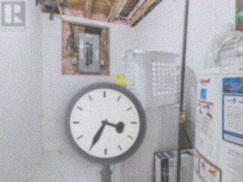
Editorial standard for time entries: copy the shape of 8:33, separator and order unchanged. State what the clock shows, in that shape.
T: 3:35
